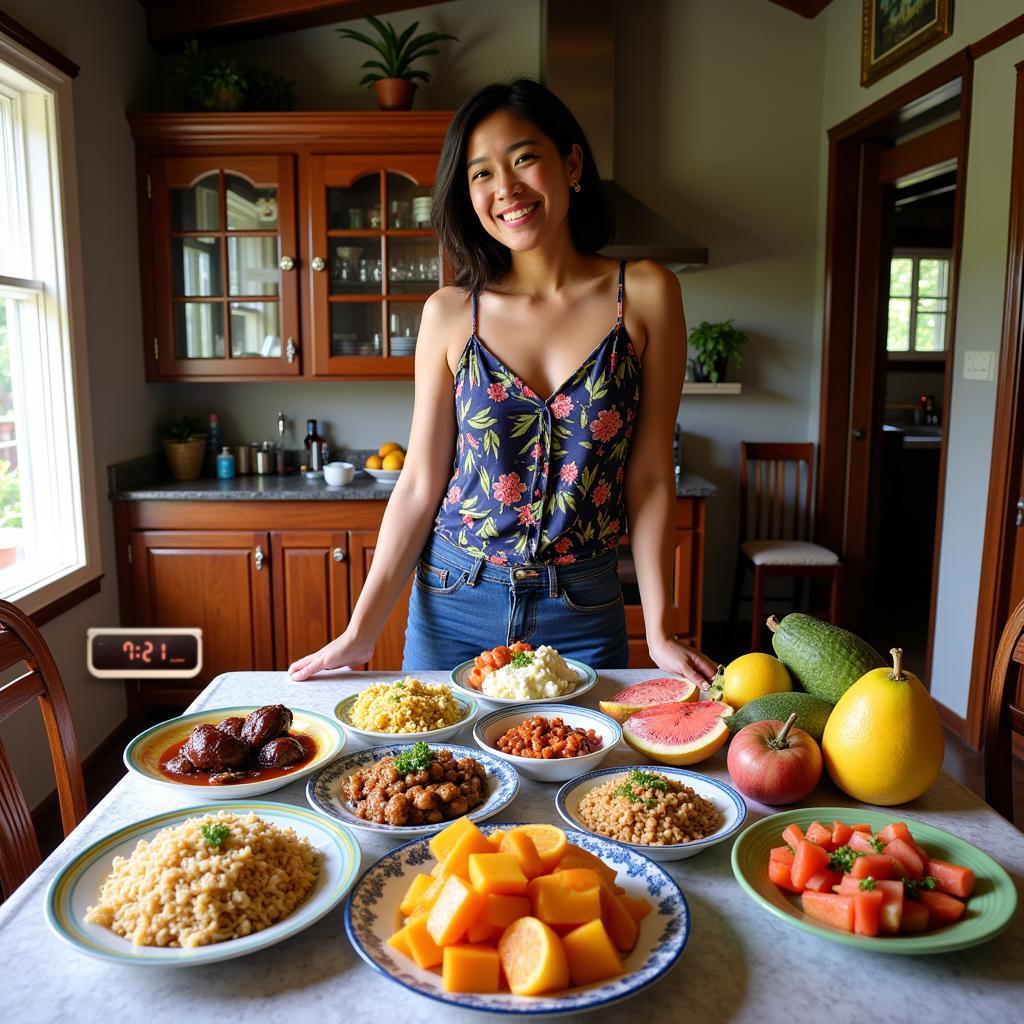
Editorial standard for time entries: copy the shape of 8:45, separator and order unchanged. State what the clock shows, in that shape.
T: 7:21
